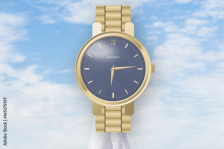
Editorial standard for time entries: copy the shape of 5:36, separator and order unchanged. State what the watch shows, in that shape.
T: 6:14
